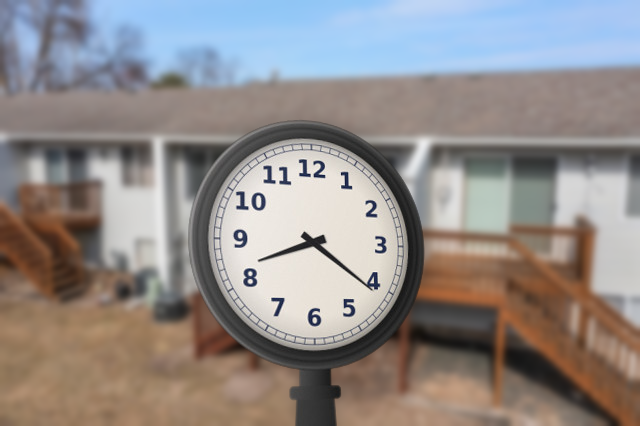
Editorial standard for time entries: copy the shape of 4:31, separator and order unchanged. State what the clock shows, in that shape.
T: 8:21
